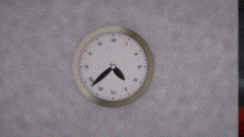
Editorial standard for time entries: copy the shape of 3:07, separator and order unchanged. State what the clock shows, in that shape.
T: 4:38
